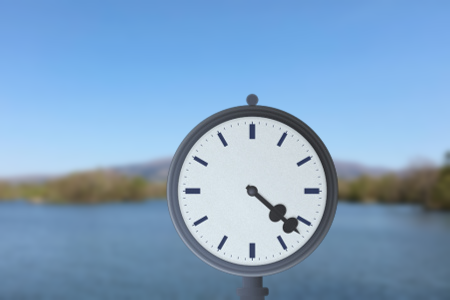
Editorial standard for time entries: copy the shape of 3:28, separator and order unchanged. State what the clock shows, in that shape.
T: 4:22
